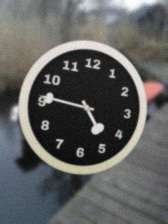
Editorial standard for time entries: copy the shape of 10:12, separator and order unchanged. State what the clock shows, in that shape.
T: 4:46
